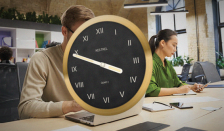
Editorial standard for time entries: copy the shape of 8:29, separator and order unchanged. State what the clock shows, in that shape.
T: 3:49
